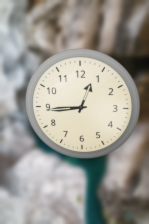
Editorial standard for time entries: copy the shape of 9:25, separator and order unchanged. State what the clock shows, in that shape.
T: 12:44
